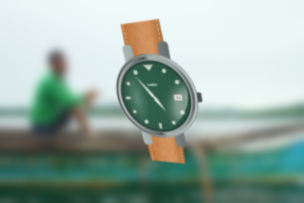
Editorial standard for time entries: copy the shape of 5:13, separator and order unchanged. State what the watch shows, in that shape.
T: 4:54
